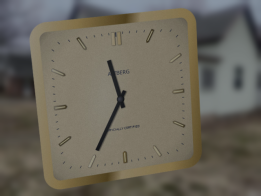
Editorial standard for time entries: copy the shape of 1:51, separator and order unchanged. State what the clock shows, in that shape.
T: 11:35
